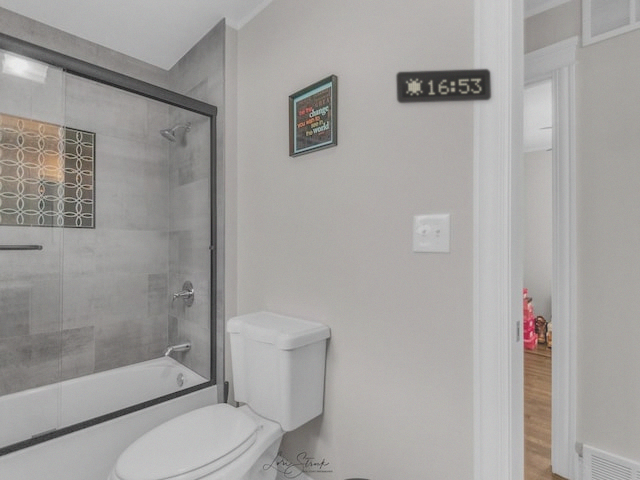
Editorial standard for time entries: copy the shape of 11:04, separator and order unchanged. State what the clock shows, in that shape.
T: 16:53
